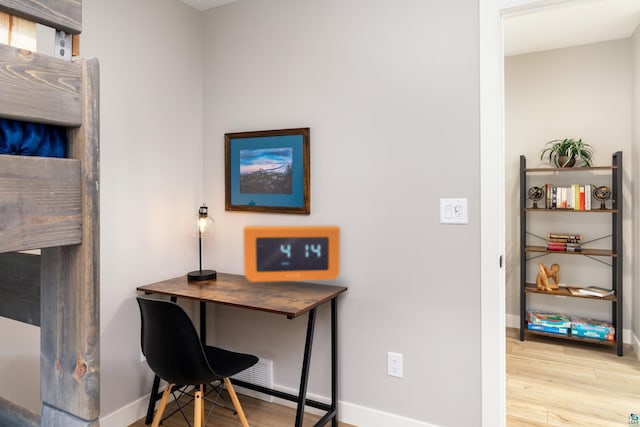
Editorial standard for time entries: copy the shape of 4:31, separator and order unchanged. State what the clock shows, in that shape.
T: 4:14
